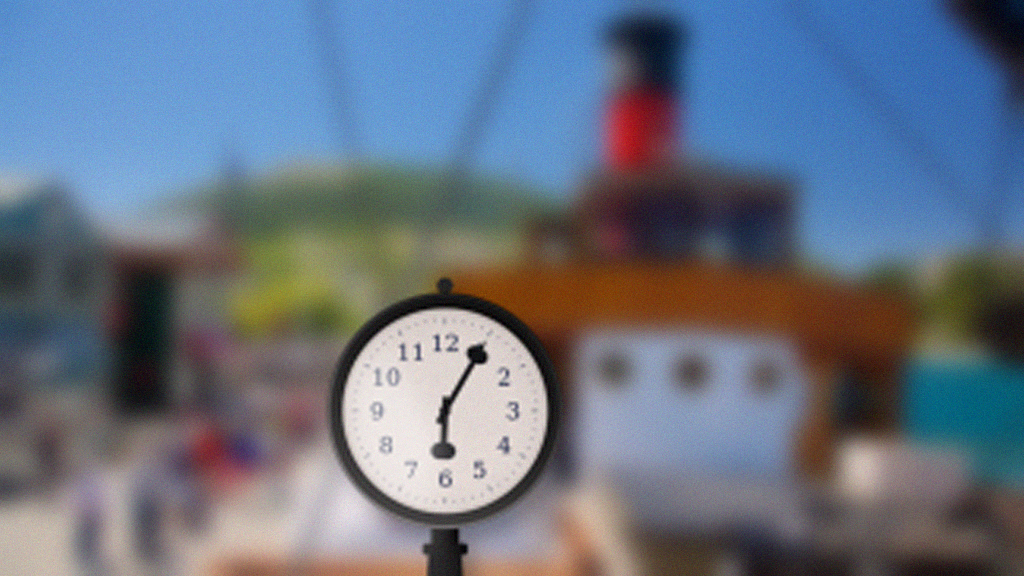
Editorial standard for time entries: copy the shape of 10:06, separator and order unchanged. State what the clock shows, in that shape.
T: 6:05
